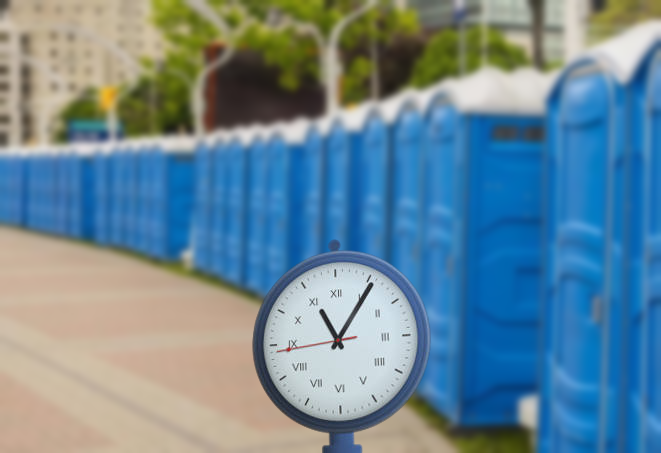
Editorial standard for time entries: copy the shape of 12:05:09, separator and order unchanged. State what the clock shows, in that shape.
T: 11:05:44
